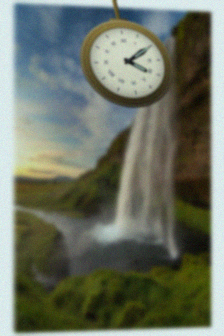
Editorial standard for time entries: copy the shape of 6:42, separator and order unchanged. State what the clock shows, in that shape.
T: 4:10
